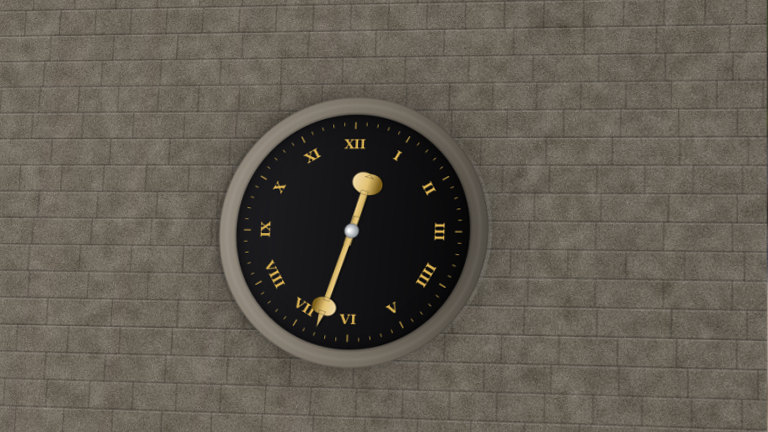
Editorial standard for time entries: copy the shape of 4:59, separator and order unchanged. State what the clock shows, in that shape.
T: 12:33
